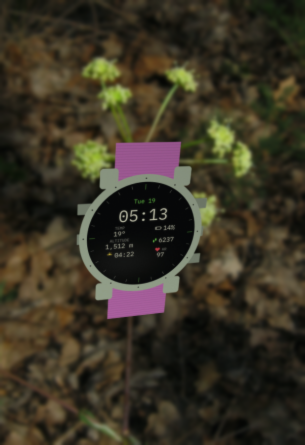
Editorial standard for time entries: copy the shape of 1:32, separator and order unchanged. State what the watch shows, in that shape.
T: 5:13
